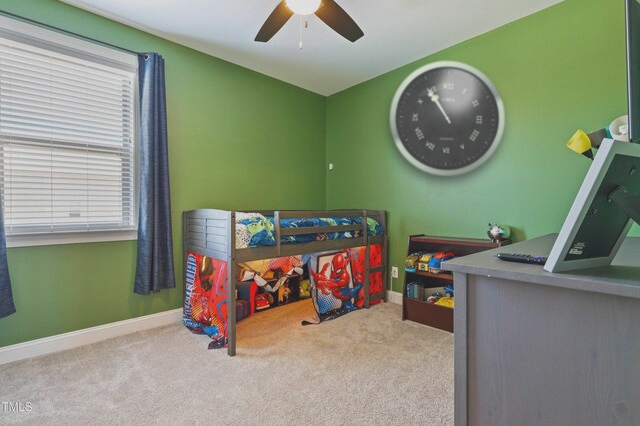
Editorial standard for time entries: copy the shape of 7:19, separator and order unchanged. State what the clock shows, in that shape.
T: 10:54
